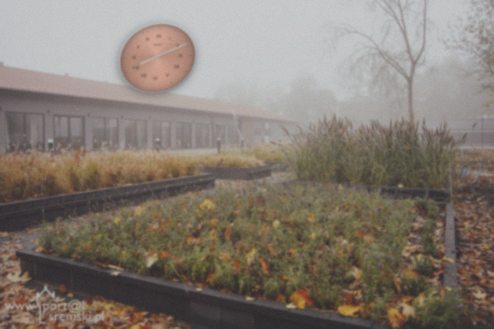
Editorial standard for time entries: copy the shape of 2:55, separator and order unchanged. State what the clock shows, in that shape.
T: 8:11
